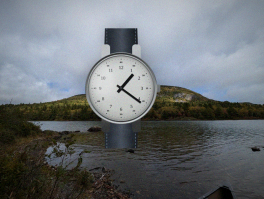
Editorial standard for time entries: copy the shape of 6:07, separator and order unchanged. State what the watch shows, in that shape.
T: 1:21
